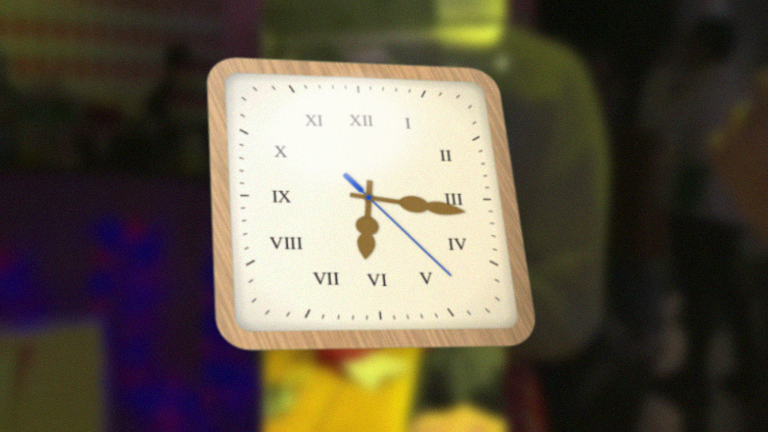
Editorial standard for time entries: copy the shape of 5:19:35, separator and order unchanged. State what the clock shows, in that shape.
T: 6:16:23
